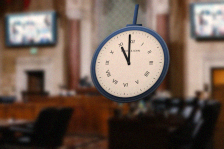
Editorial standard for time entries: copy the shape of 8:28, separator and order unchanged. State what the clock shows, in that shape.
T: 10:59
